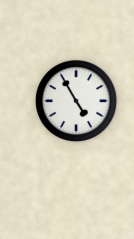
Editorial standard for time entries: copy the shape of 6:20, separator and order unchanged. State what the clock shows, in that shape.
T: 4:55
